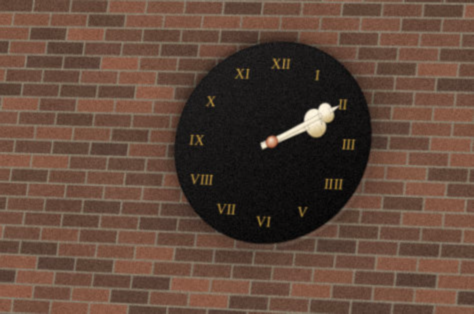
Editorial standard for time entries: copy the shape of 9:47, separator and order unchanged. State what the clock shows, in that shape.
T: 2:10
